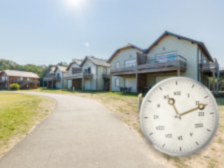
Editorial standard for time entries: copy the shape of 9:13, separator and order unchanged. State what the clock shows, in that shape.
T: 11:12
